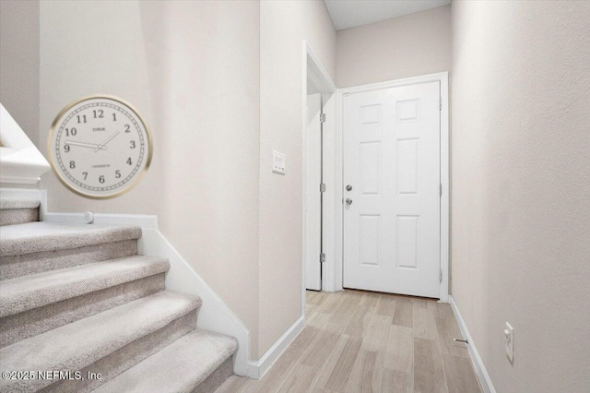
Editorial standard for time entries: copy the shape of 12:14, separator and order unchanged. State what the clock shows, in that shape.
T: 1:47
